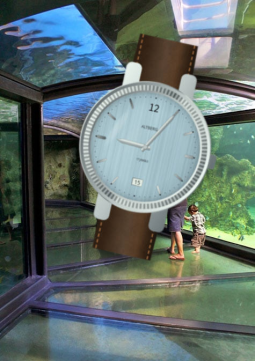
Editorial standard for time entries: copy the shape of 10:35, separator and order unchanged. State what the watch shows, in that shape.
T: 9:05
